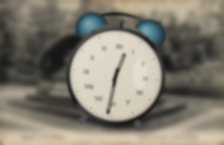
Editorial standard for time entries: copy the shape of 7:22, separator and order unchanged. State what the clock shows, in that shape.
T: 12:31
